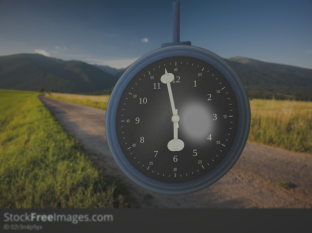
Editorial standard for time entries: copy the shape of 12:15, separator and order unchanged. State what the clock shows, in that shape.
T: 5:58
